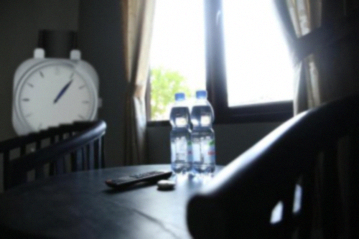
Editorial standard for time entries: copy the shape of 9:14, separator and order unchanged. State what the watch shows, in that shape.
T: 1:06
